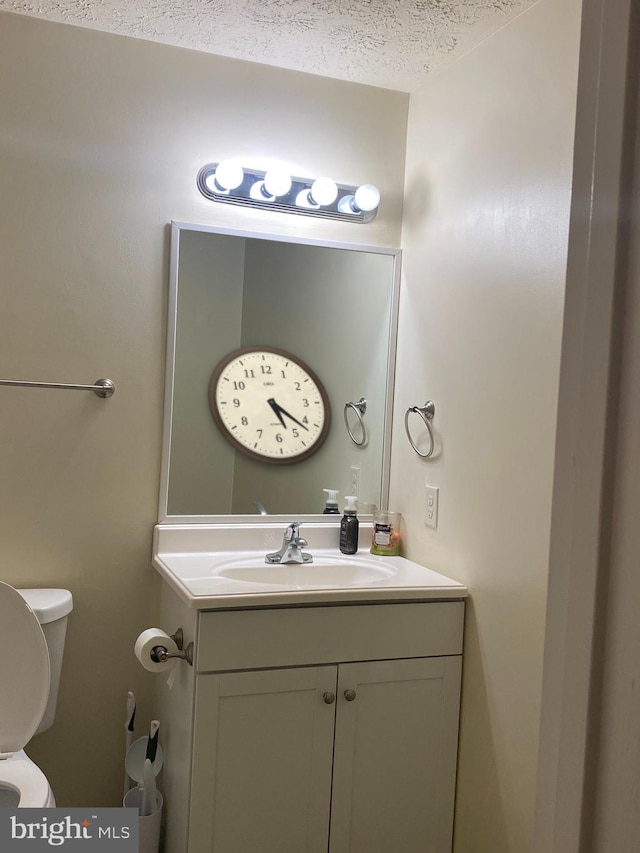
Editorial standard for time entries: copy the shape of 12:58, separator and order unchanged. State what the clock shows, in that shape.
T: 5:22
